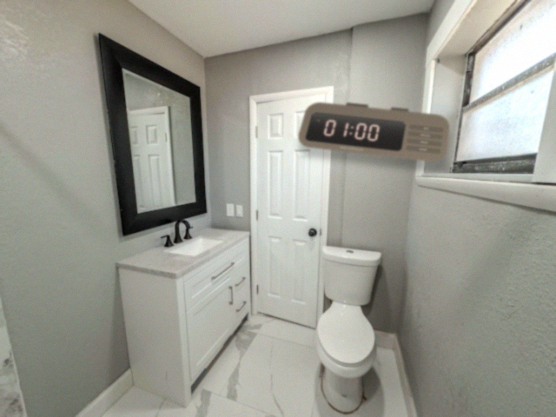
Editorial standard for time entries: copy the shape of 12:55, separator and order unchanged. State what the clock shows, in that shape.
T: 1:00
